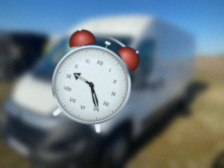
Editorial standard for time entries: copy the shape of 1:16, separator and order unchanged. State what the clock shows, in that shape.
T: 9:24
